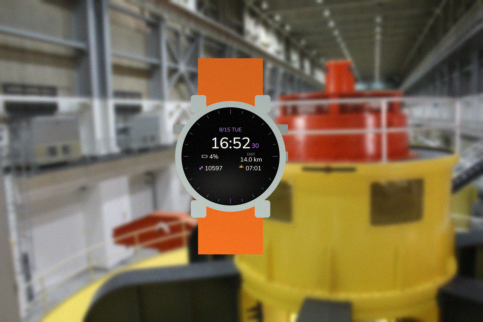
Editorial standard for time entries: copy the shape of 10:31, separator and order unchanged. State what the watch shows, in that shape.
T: 16:52
